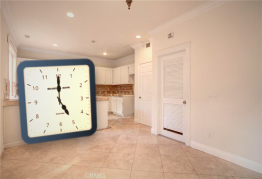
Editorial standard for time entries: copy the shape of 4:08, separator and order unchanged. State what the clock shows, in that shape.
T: 5:00
